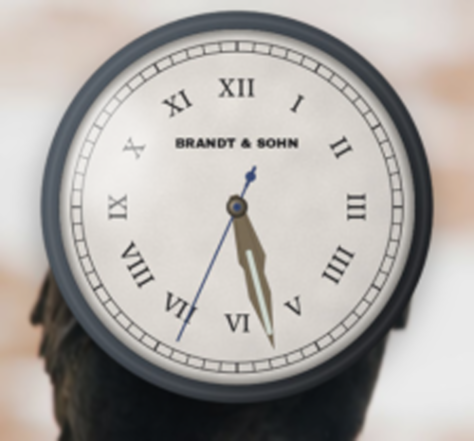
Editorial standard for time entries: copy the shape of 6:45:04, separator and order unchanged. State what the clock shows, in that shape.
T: 5:27:34
